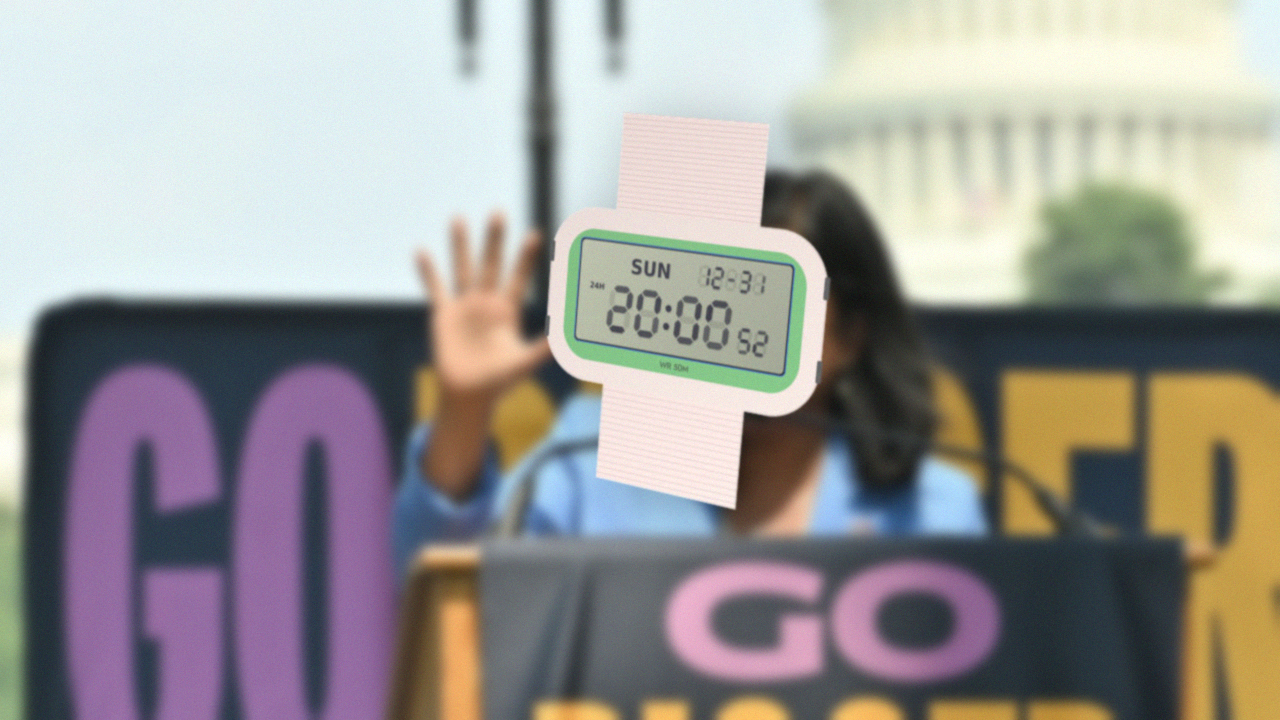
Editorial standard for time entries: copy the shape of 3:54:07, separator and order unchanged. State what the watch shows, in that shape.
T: 20:00:52
